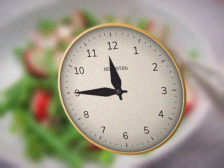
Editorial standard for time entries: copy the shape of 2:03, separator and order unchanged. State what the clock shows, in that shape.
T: 11:45
